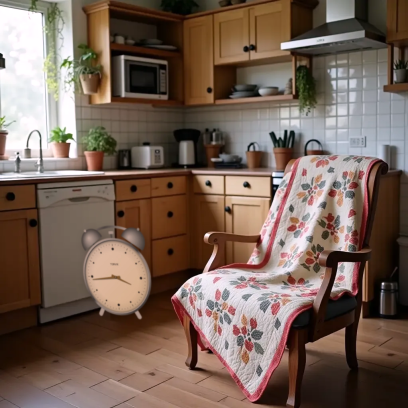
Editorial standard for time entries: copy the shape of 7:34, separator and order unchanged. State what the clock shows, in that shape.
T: 3:44
